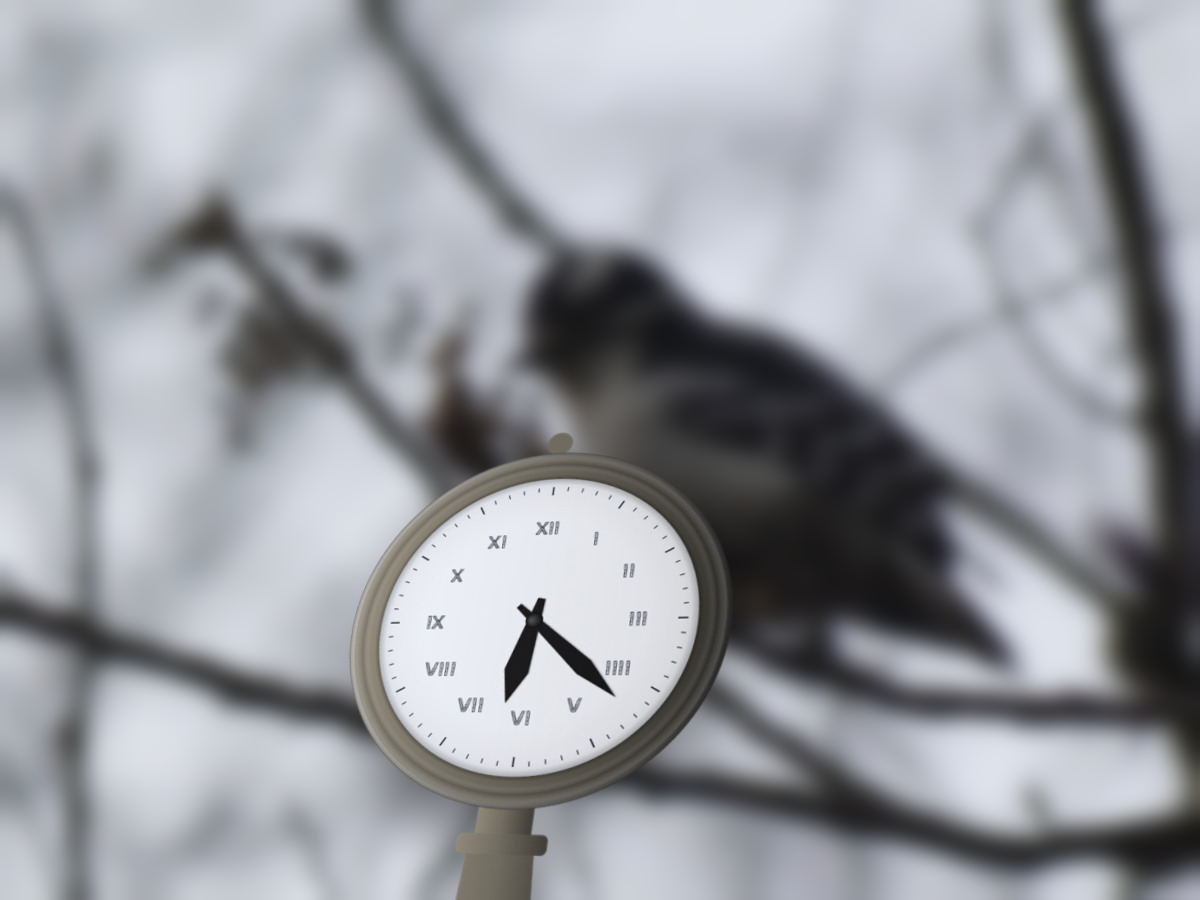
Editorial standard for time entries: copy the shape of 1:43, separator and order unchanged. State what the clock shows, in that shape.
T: 6:22
